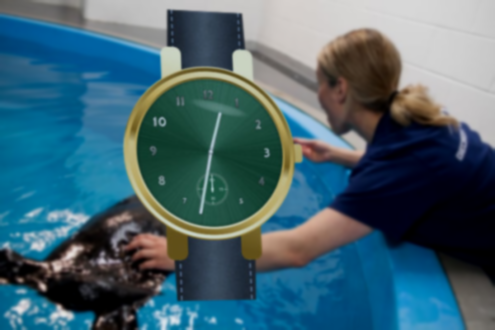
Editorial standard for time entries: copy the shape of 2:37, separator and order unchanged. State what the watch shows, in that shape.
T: 12:32
